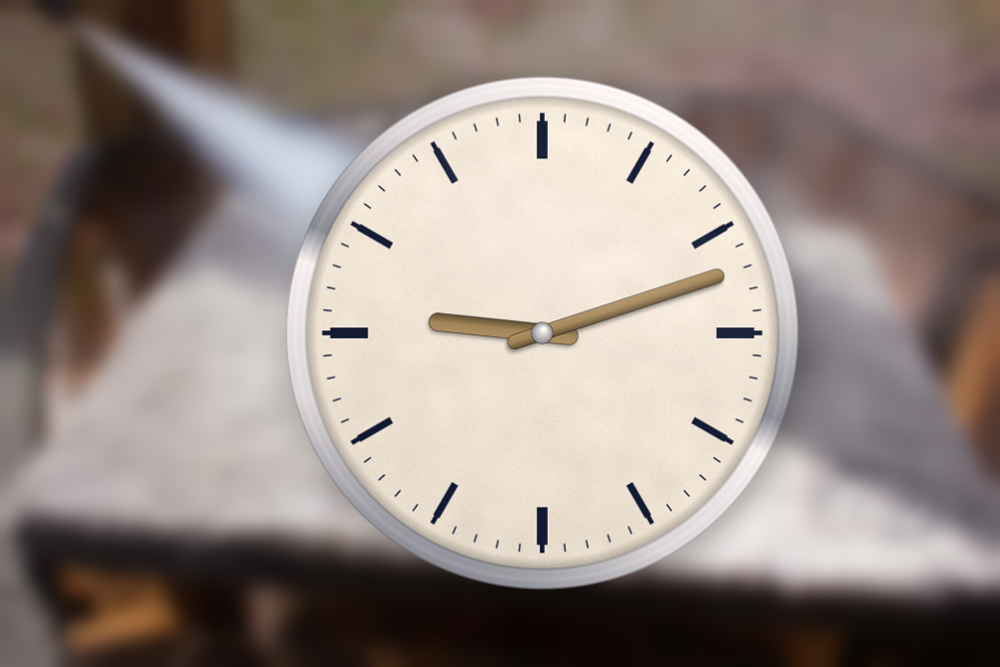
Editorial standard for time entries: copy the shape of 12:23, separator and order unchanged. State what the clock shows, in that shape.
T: 9:12
